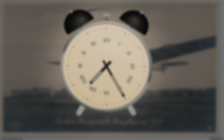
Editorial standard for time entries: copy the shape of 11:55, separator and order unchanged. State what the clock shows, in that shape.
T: 7:25
